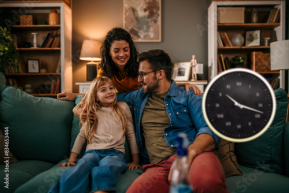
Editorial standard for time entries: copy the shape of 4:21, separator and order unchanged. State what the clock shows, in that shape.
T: 10:18
